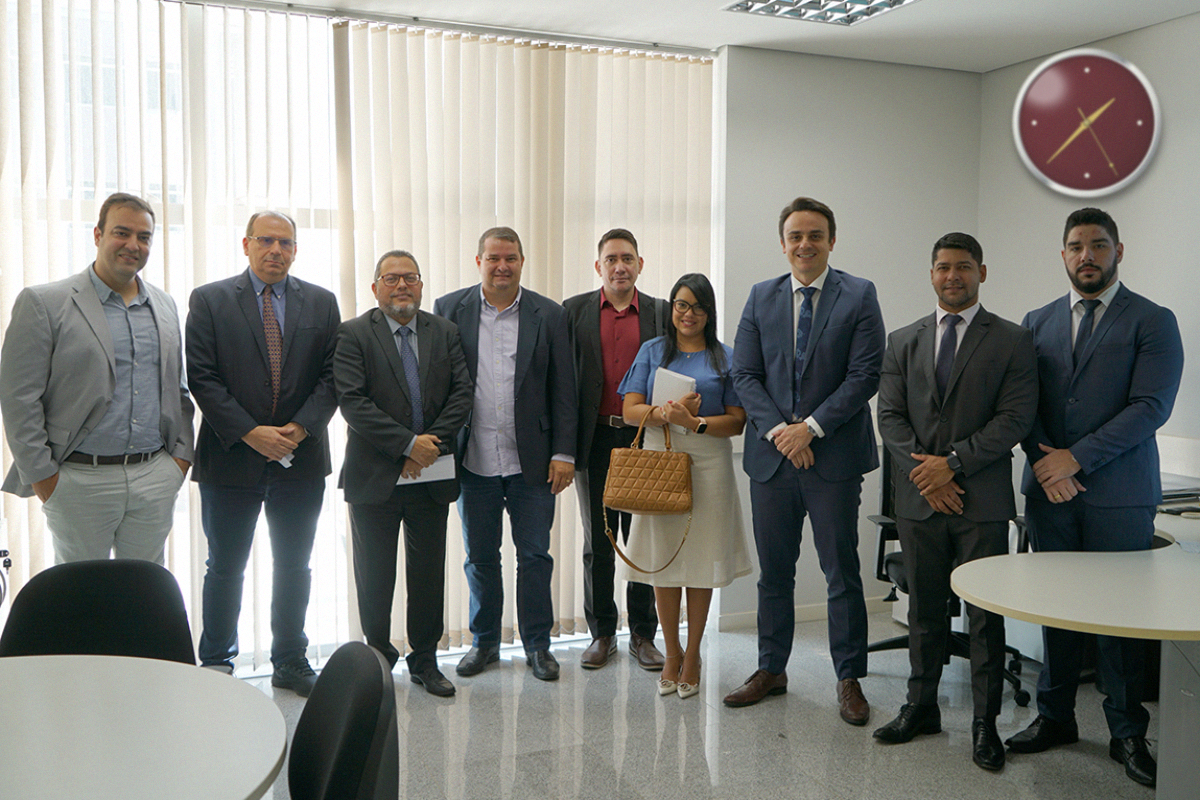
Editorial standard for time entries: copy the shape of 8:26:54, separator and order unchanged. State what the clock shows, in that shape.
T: 1:37:25
